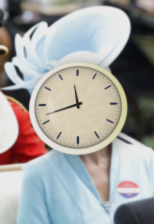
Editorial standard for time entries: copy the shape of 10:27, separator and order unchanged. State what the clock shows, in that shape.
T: 11:42
